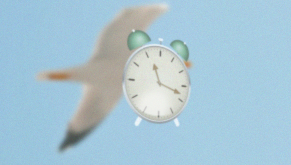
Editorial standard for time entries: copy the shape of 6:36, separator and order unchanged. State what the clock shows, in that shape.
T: 11:18
